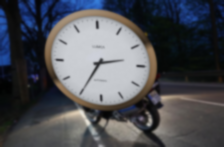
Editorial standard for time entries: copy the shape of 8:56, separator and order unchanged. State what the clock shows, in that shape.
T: 2:35
